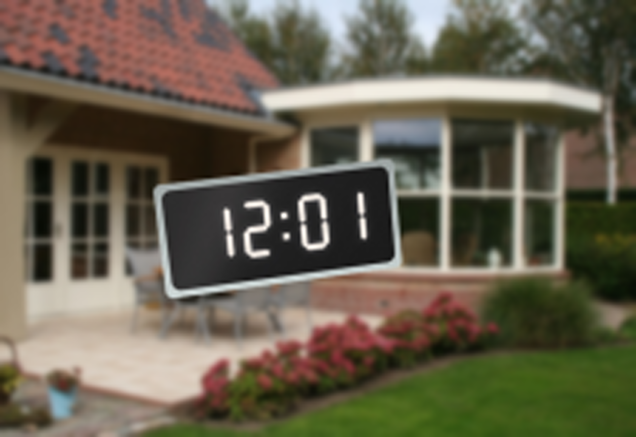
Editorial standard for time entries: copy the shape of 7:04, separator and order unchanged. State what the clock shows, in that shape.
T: 12:01
